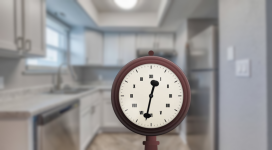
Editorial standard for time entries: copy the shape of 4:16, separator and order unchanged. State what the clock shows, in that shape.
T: 12:32
